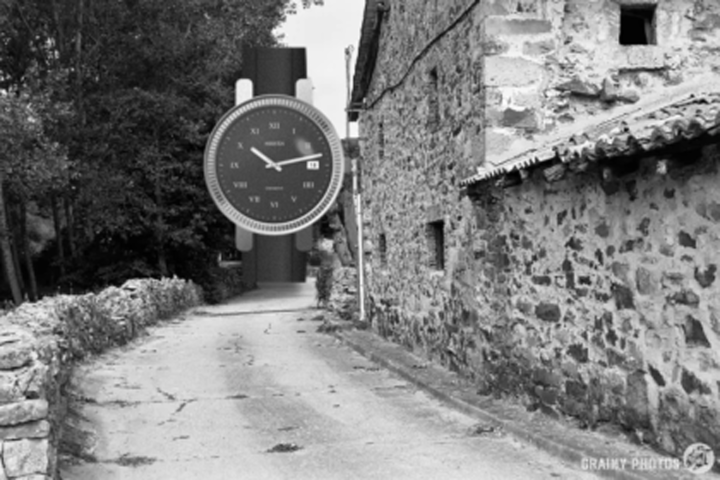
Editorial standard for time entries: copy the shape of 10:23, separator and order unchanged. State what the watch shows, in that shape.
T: 10:13
